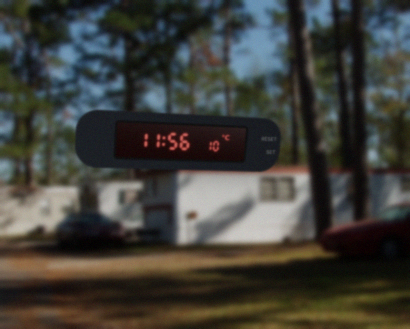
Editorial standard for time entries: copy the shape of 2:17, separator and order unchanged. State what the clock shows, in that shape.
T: 11:56
